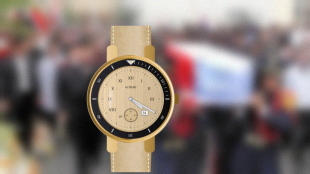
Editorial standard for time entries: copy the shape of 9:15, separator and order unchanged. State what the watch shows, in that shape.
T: 4:20
